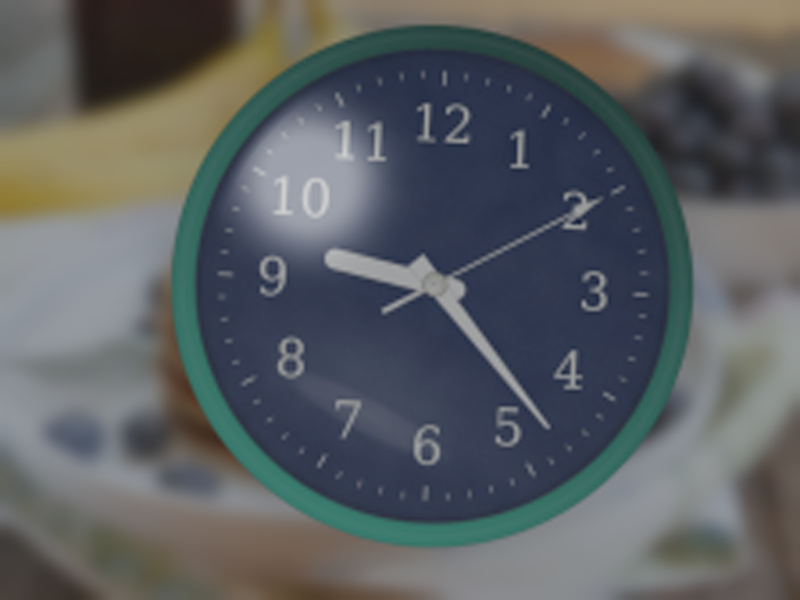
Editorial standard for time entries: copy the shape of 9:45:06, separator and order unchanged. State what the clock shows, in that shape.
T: 9:23:10
